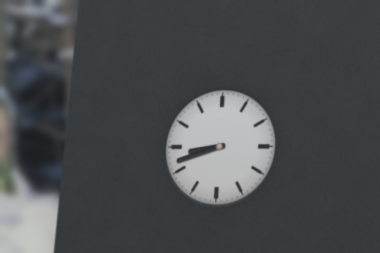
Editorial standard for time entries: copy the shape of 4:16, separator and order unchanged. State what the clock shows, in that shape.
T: 8:42
